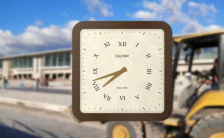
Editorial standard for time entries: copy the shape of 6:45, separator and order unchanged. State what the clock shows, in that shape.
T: 7:42
